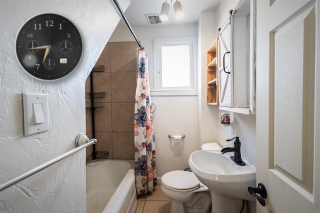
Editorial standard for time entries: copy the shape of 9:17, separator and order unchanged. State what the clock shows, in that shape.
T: 6:44
